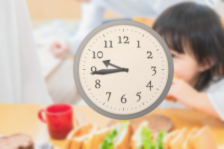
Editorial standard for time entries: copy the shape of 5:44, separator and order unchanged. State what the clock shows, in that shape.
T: 9:44
